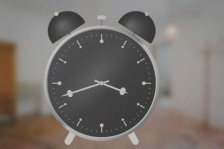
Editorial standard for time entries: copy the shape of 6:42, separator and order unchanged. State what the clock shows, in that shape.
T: 3:42
